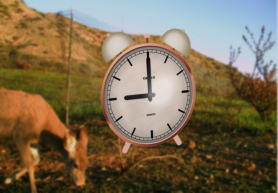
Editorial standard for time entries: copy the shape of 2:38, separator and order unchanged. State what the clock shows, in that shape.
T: 9:00
